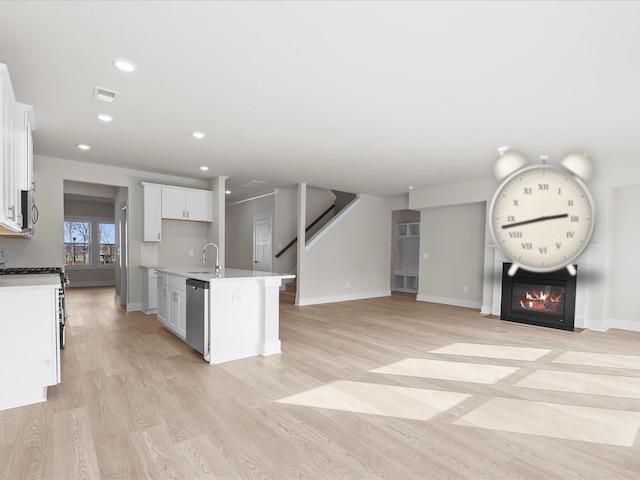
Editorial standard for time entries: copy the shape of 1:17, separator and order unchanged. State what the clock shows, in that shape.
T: 2:43
